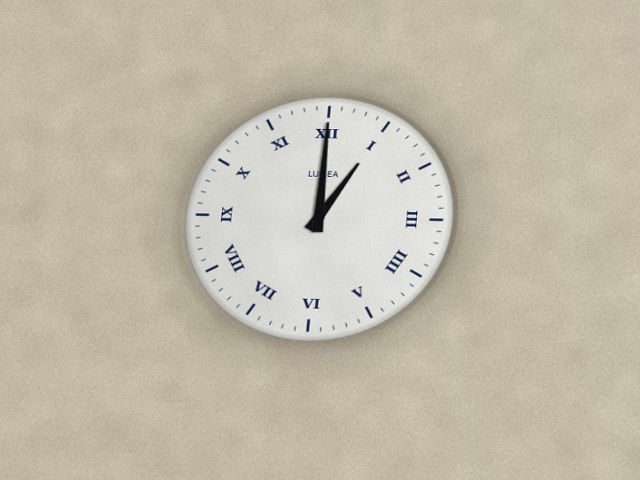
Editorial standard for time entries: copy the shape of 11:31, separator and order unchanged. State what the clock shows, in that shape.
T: 1:00
